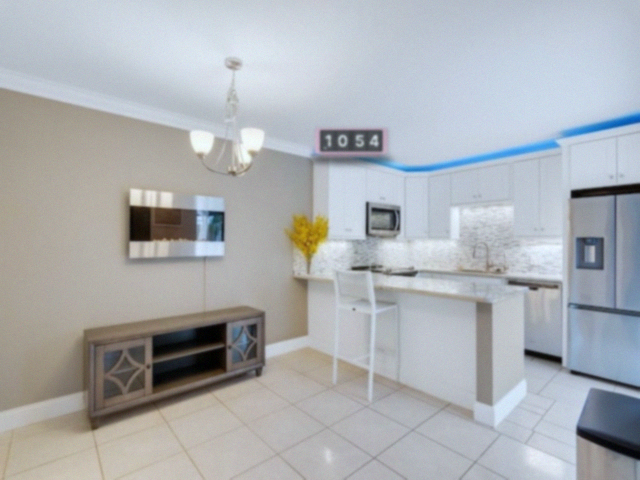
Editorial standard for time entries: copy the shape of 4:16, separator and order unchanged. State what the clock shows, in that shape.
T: 10:54
